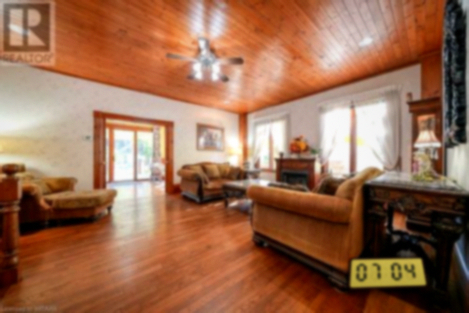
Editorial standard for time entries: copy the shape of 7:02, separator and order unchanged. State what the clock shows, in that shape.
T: 7:04
